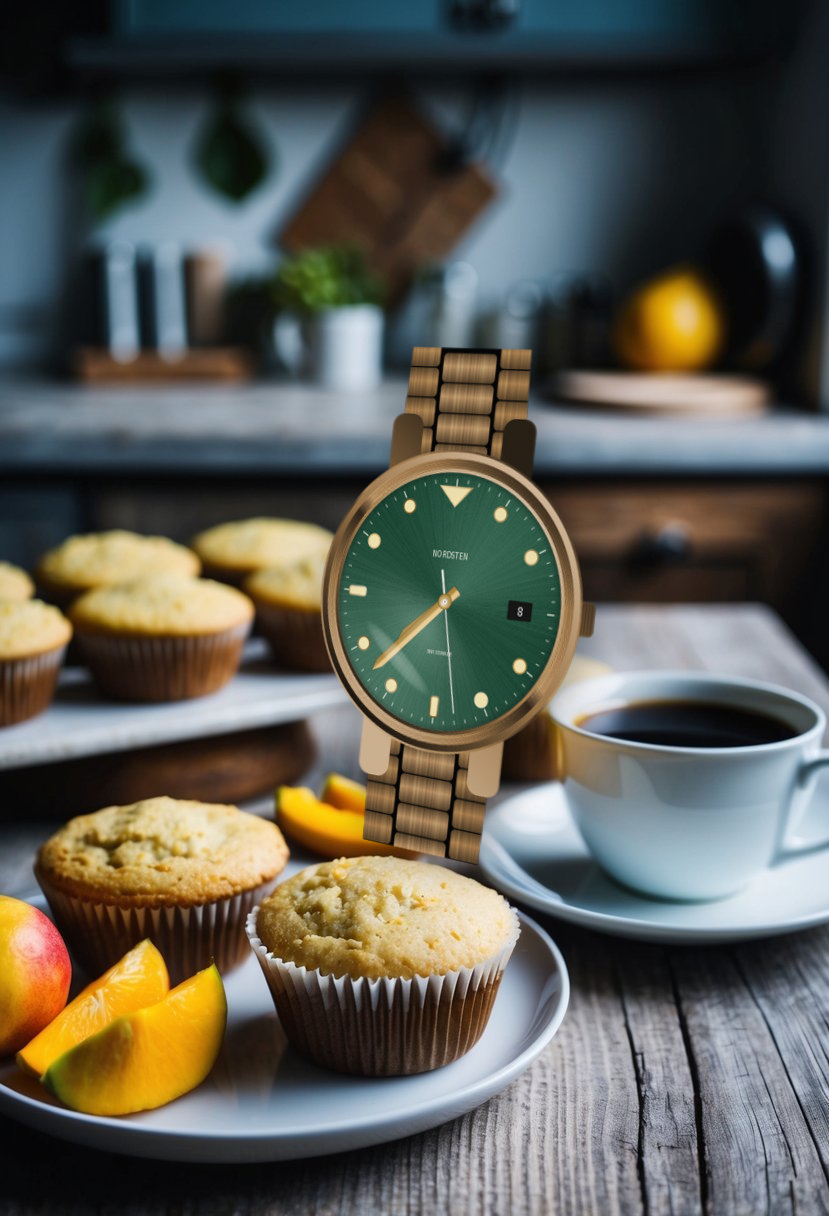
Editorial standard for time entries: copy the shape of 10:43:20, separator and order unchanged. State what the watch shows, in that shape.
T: 7:37:28
